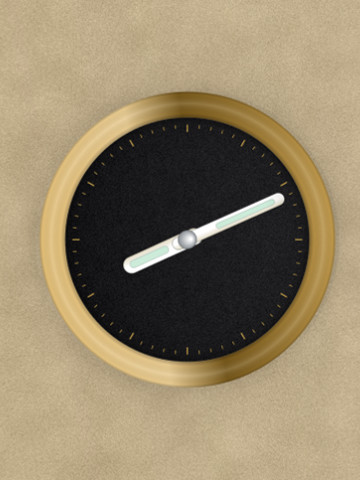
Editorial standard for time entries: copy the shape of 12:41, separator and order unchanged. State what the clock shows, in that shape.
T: 8:11
